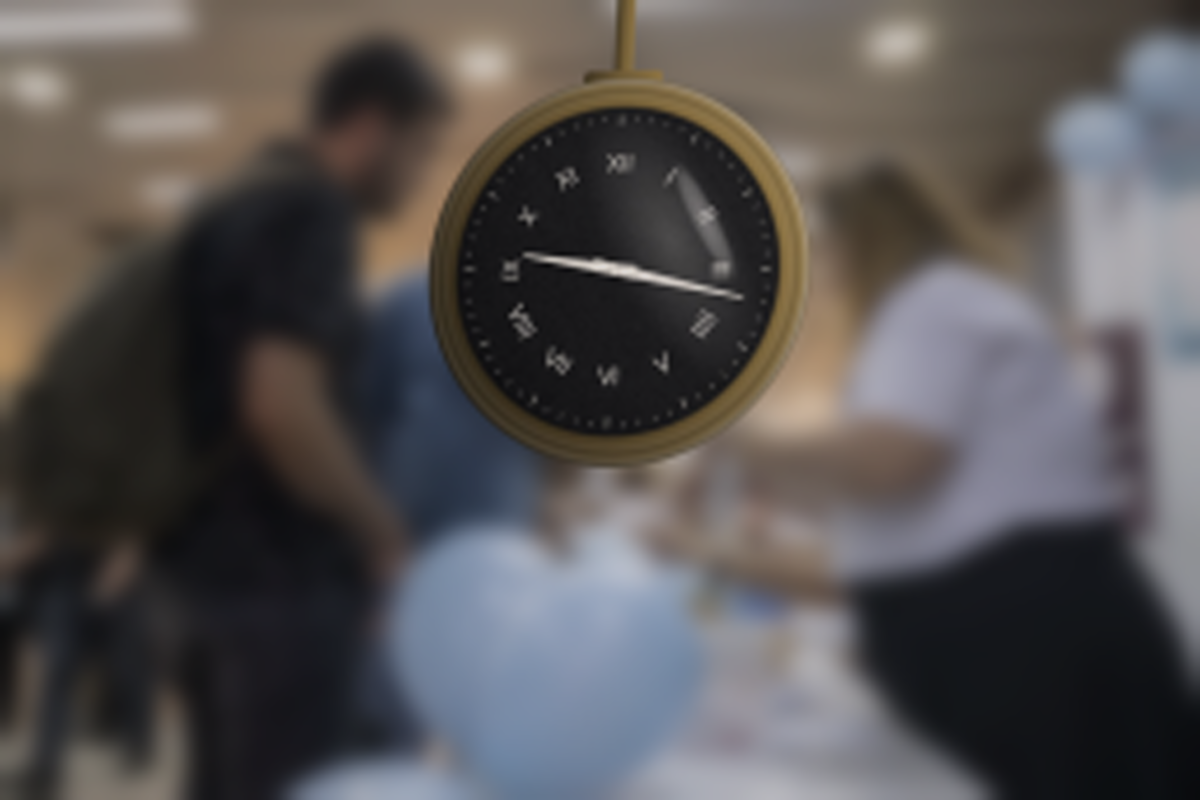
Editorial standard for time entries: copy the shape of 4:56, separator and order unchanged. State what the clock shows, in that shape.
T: 9:17
